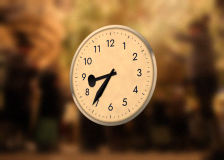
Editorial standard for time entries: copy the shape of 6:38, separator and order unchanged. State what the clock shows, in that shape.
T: 8:36
